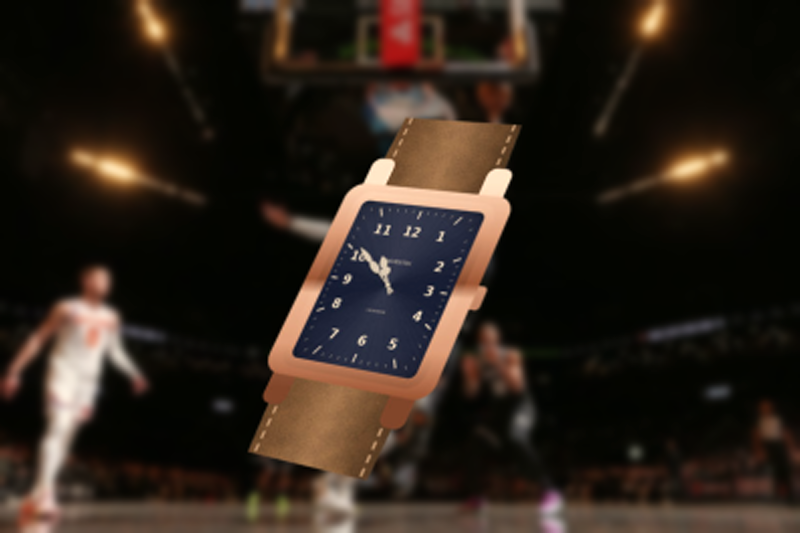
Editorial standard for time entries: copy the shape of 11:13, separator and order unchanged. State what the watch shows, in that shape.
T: 10:51
